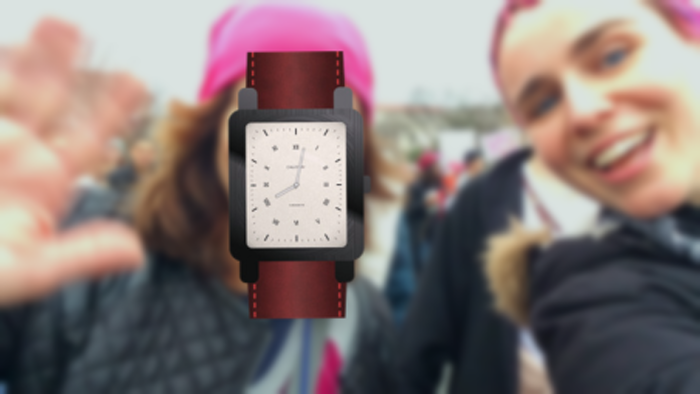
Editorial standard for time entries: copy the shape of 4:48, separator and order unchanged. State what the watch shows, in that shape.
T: 8:02
